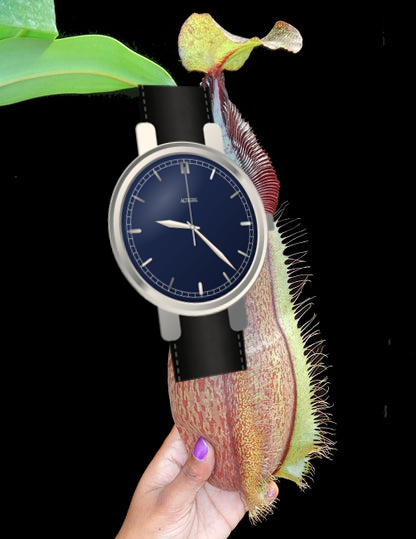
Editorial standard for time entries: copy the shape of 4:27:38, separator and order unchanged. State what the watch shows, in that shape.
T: 9:23:00
